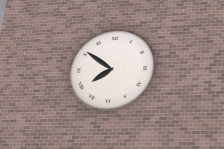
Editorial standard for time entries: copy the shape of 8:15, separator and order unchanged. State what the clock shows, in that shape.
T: 7:51
